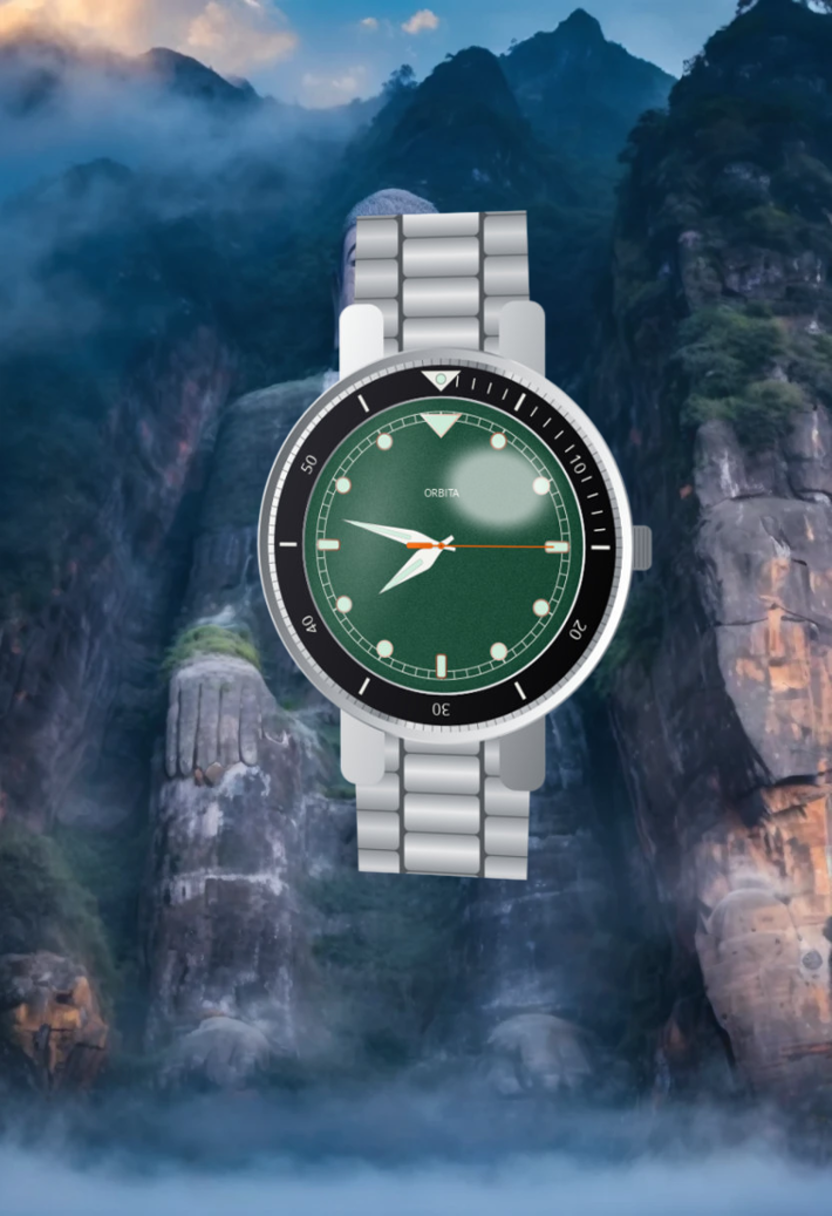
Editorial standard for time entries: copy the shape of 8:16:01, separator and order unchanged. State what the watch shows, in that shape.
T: 7:47:15
